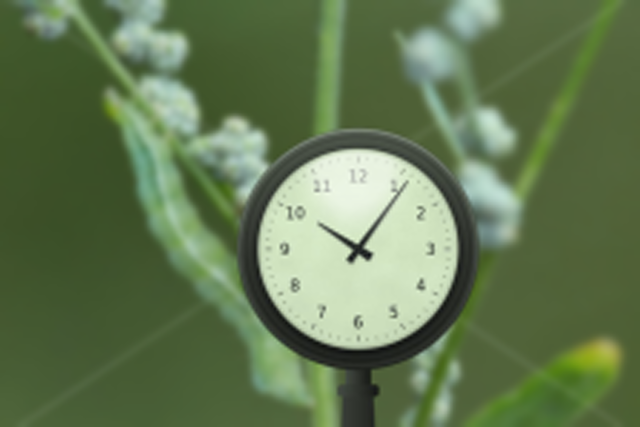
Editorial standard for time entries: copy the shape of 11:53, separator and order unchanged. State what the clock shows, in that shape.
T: 10:06
